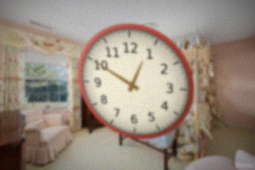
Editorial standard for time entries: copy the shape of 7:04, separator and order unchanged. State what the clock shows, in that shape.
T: 12:50
